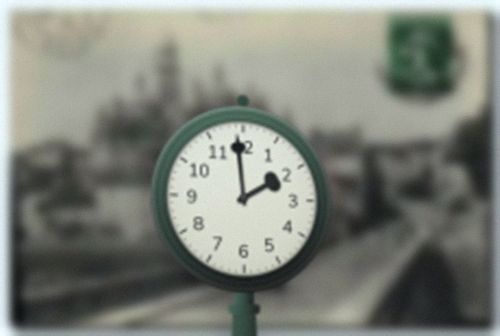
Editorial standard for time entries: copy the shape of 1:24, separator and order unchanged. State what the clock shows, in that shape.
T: 1:59
